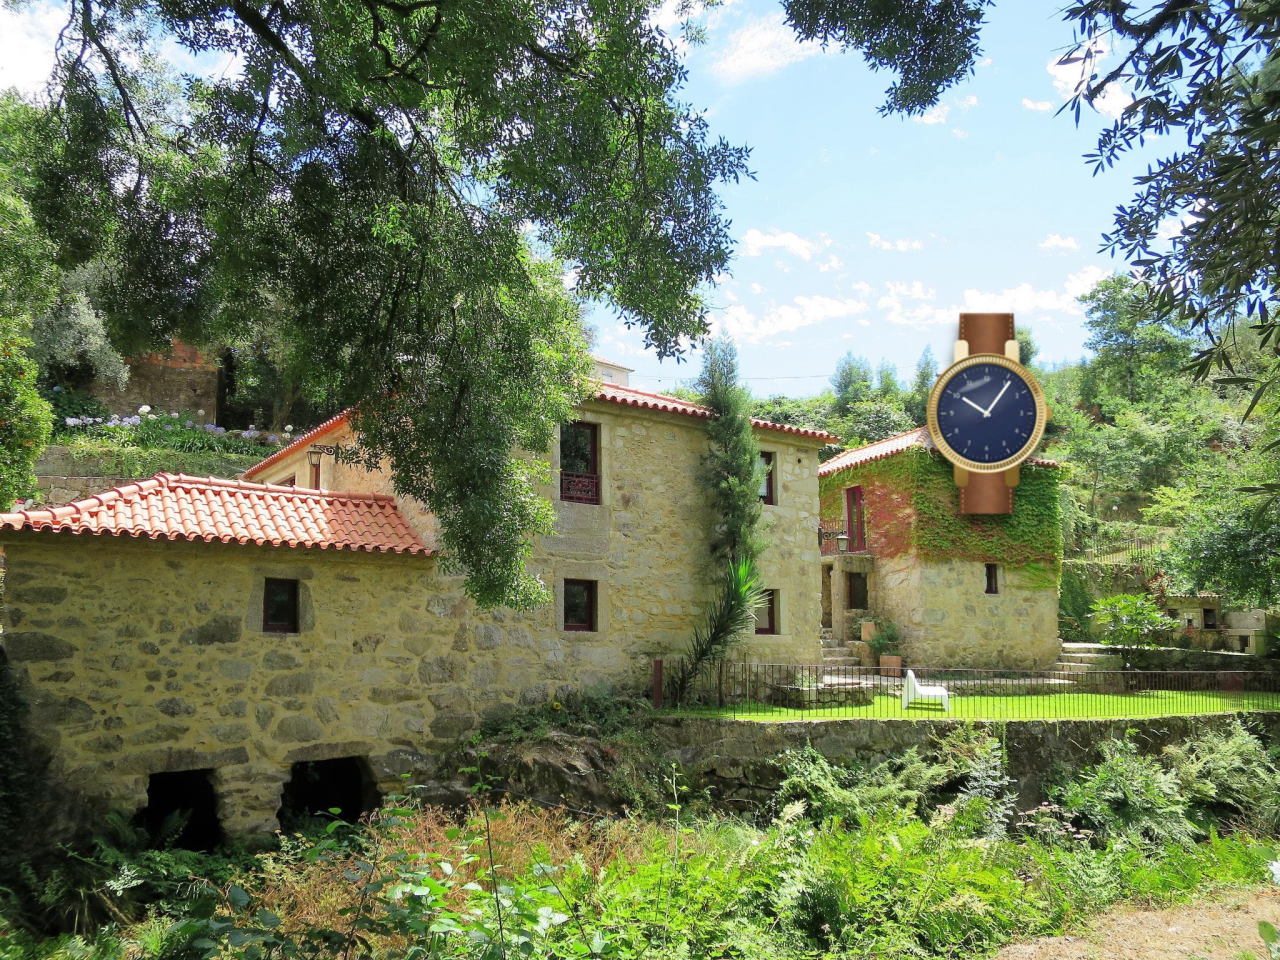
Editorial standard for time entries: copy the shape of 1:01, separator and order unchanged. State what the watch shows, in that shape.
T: 10:06
